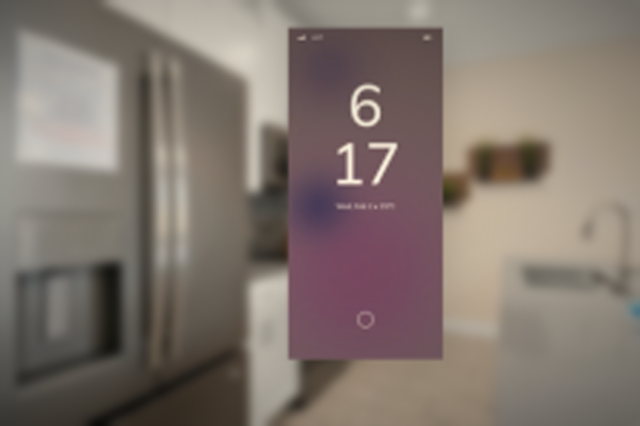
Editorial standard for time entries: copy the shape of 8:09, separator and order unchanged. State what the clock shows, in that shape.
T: 6:17
